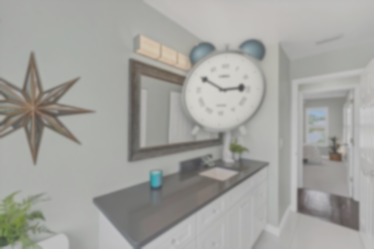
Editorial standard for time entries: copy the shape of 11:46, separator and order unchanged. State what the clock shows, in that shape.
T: 2:50
